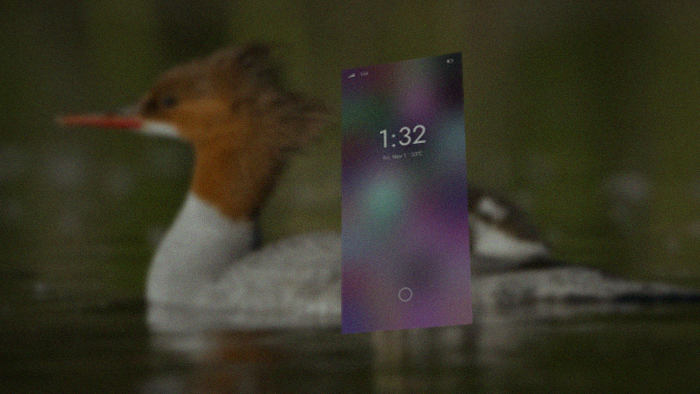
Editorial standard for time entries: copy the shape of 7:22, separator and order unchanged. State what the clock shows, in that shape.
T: 1:32
